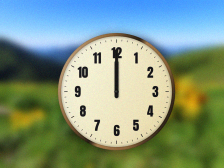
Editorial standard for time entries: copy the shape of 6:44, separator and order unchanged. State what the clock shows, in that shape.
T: 12:00
